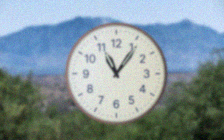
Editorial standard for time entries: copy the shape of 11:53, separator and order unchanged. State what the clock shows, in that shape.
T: 11:06
